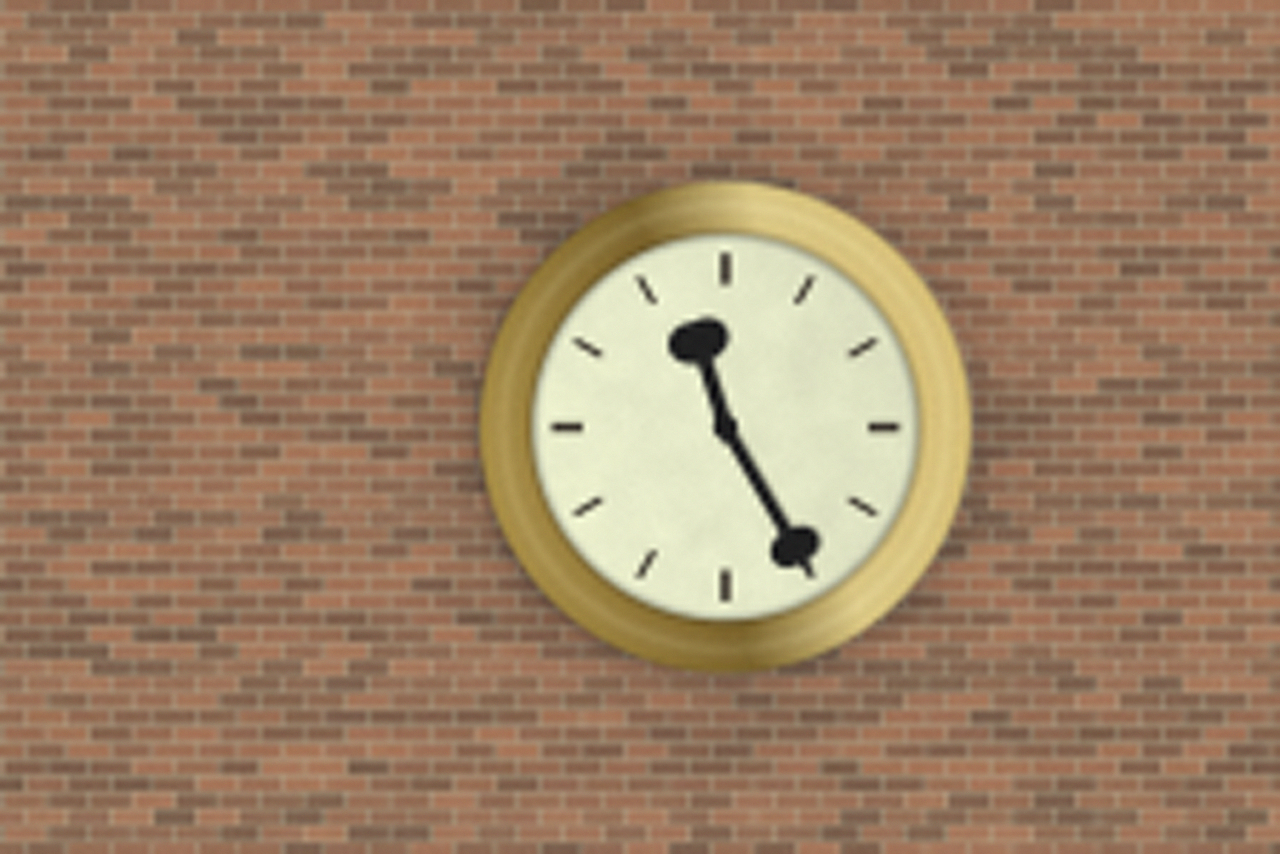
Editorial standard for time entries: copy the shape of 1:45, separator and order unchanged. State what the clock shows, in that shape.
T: 11:25
